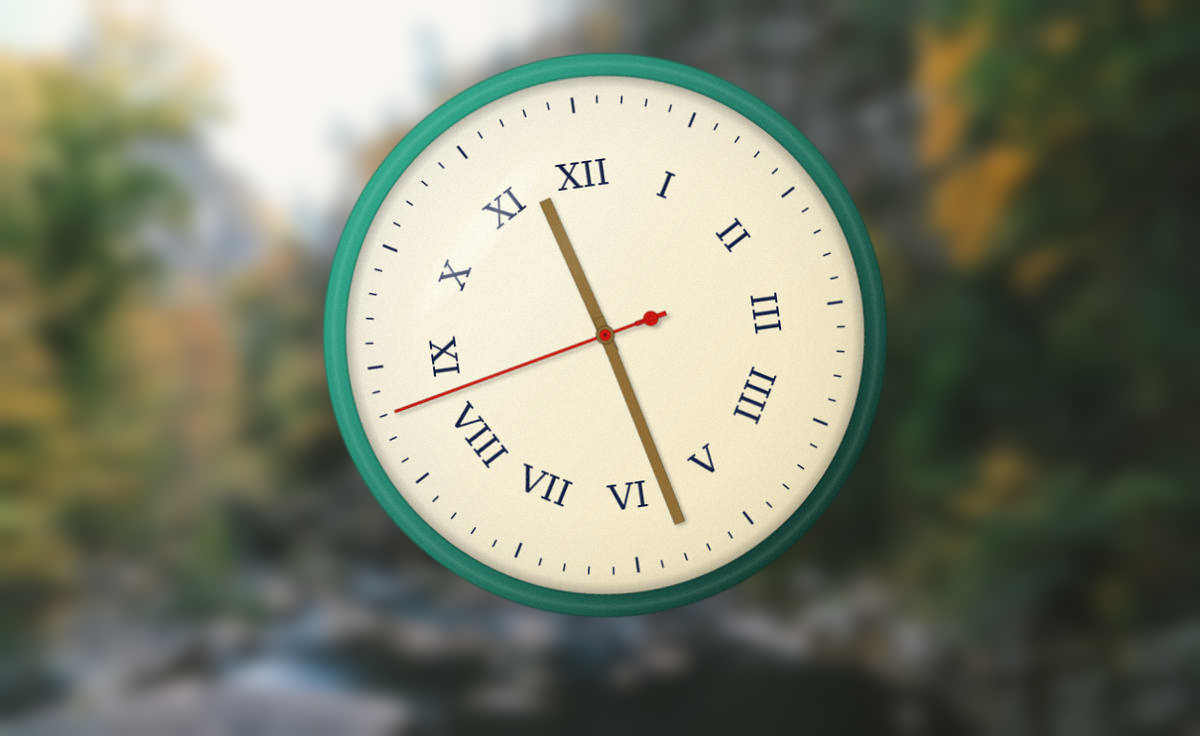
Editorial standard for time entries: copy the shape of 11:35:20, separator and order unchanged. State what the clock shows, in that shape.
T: 11:27:43
